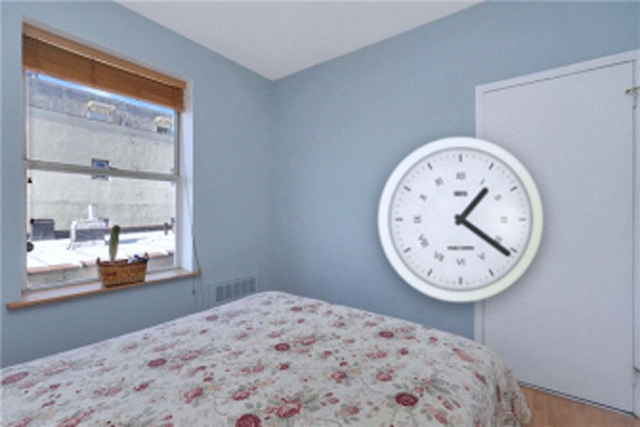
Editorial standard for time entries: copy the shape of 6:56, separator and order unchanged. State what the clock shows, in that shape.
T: 1:21
